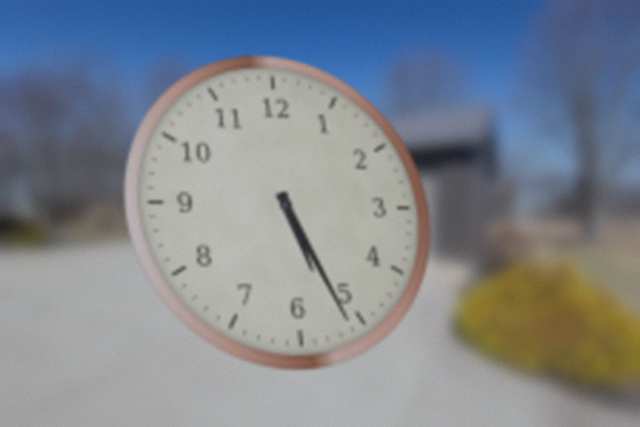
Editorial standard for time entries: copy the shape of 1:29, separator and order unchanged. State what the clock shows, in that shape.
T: 5:26
